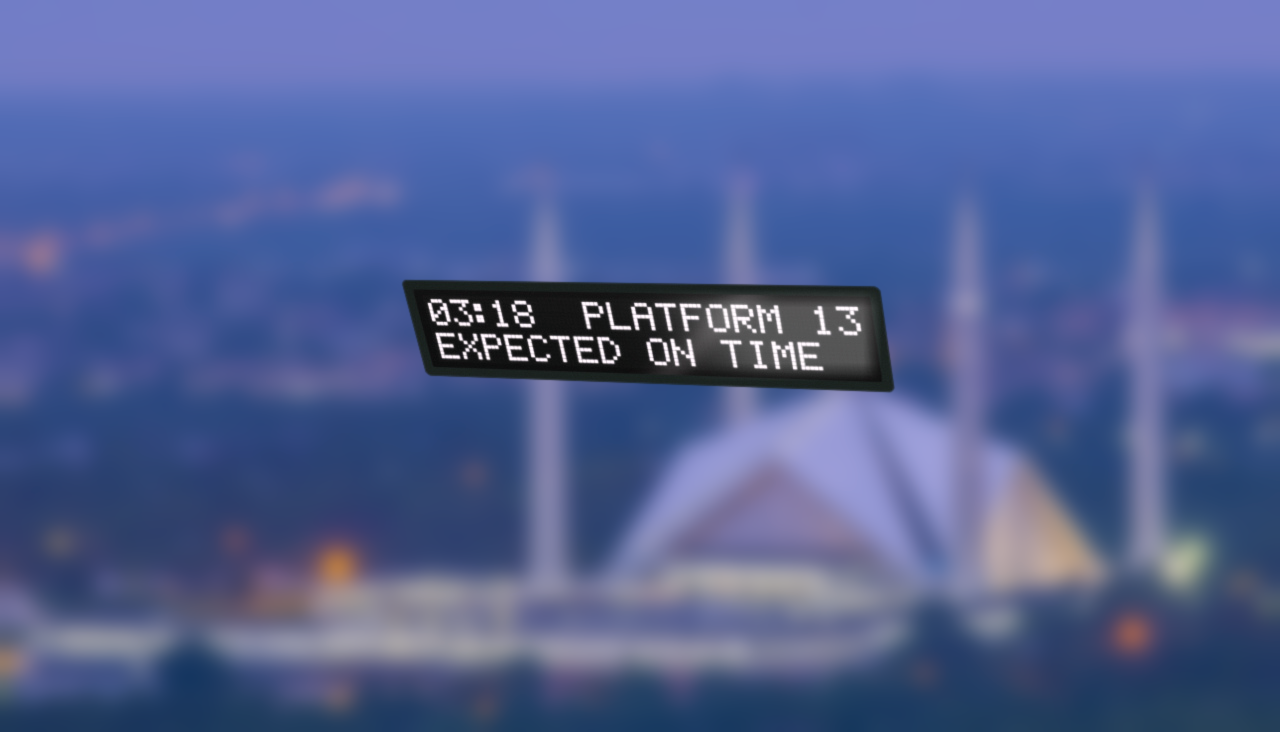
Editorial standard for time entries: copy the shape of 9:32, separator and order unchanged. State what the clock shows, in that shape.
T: 3:18
